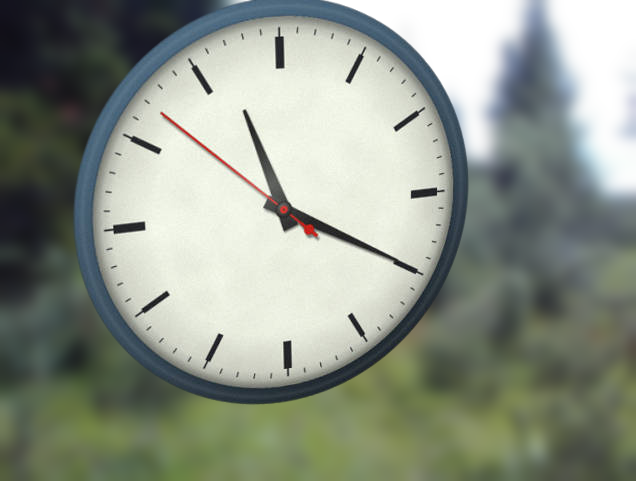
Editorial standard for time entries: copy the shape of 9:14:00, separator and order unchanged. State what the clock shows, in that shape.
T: 11:19:52
